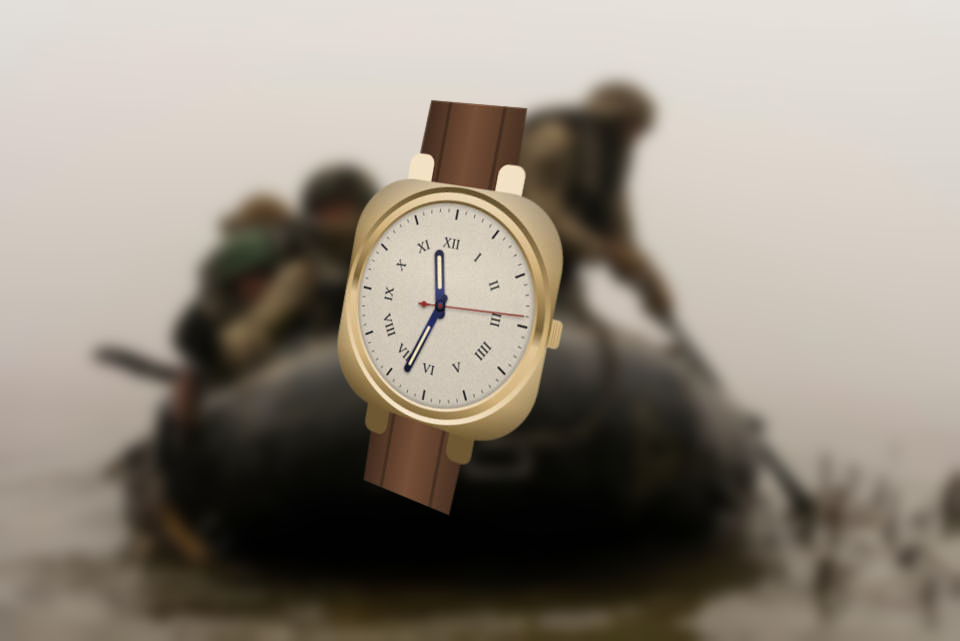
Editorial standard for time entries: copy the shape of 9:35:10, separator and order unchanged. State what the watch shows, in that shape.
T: 11:33:14
